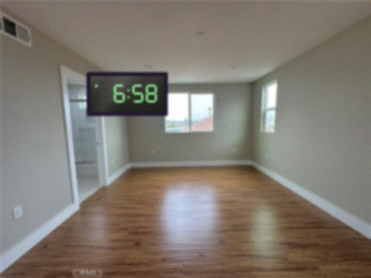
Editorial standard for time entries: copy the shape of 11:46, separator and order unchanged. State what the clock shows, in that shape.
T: 6:58
